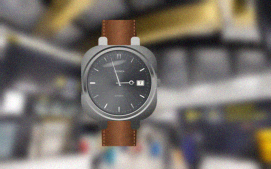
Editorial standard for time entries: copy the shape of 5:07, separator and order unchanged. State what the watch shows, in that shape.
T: 2:57
